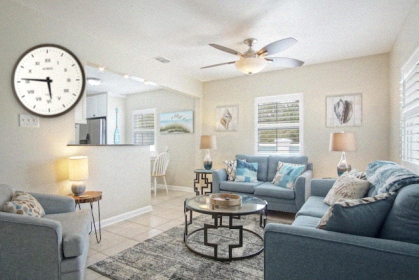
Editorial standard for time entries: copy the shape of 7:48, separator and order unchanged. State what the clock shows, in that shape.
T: 5:46
